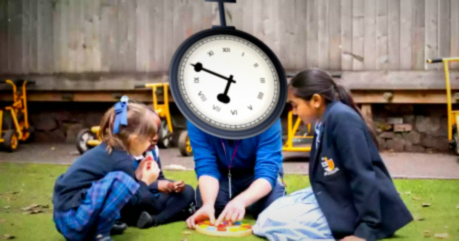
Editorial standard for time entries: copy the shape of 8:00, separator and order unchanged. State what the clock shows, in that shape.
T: 6:49
